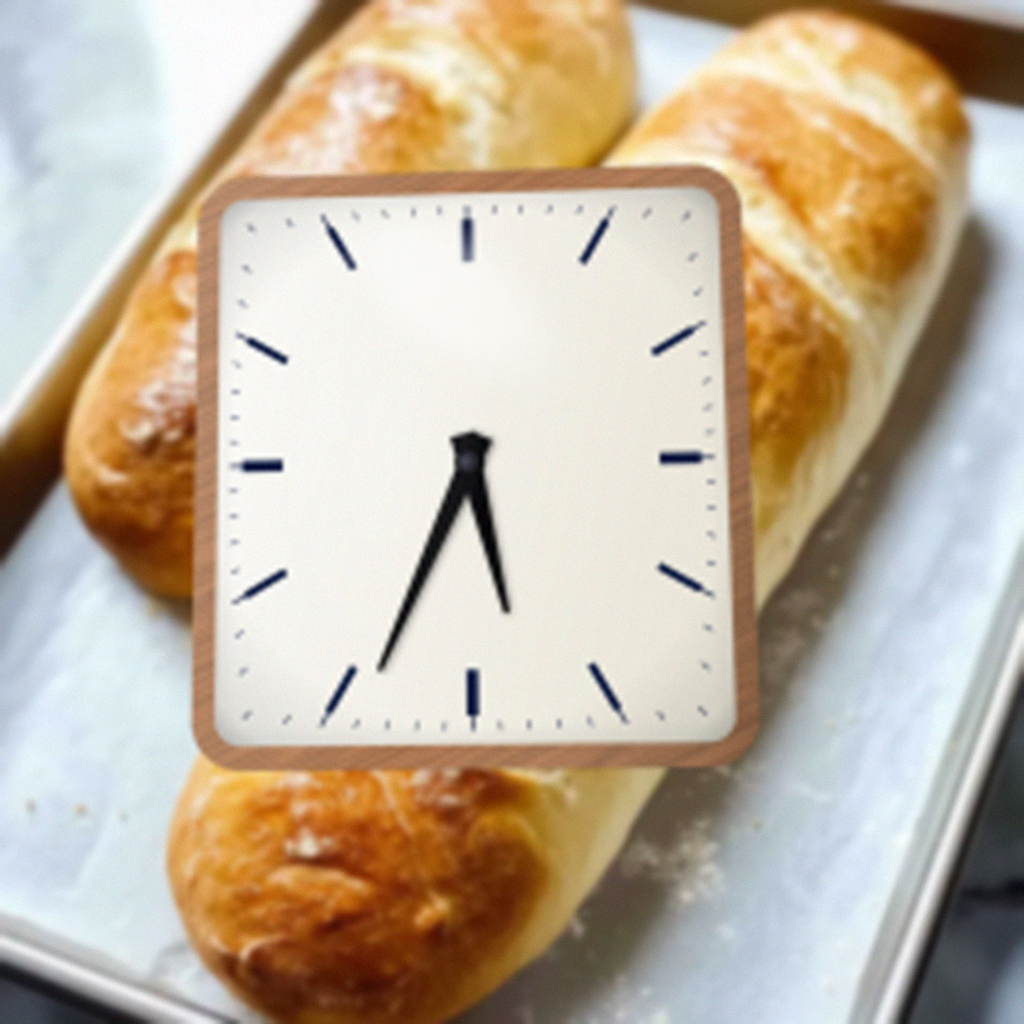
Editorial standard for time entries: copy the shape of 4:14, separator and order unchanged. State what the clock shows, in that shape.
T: 5:34
